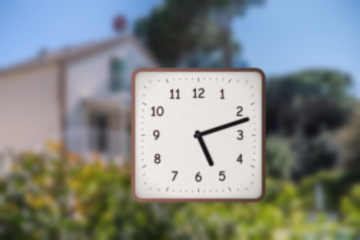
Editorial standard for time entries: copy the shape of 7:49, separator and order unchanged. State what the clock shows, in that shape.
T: 5:12
